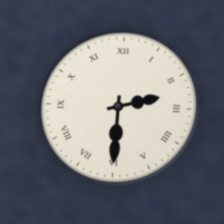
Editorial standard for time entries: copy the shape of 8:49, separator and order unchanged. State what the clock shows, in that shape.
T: 2:30
